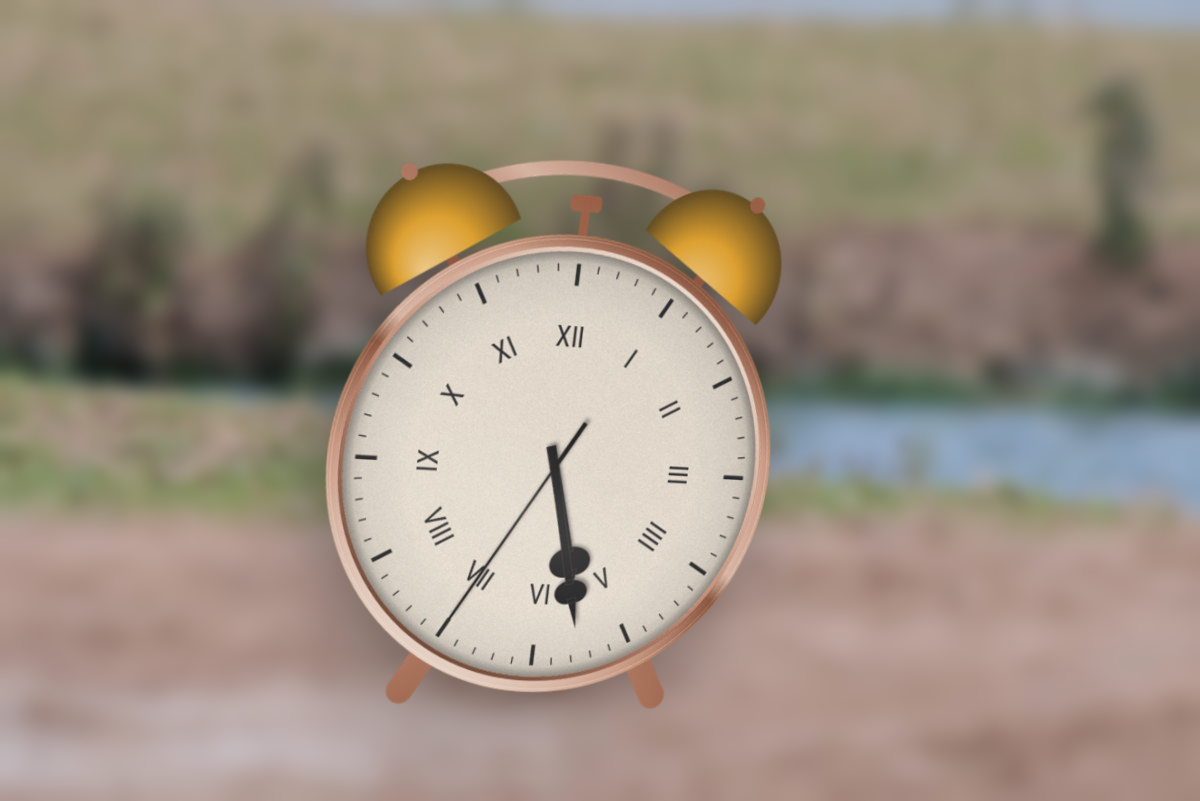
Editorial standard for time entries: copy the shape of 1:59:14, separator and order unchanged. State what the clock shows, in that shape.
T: 5:27:35
